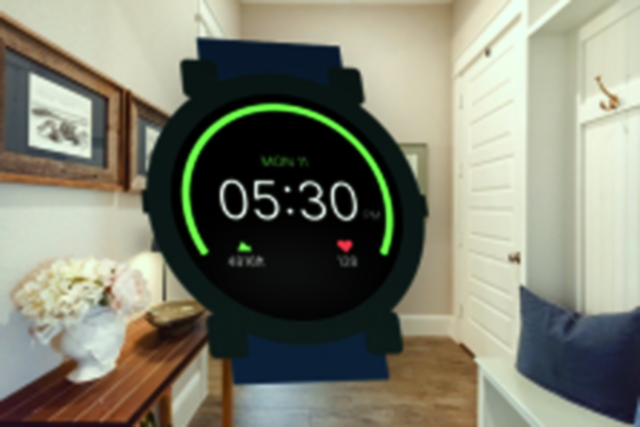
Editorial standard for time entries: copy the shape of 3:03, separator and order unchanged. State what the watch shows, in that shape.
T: 5:30
